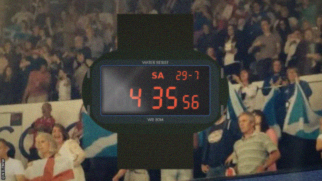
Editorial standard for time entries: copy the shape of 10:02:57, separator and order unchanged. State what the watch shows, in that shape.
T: 4:35:56
